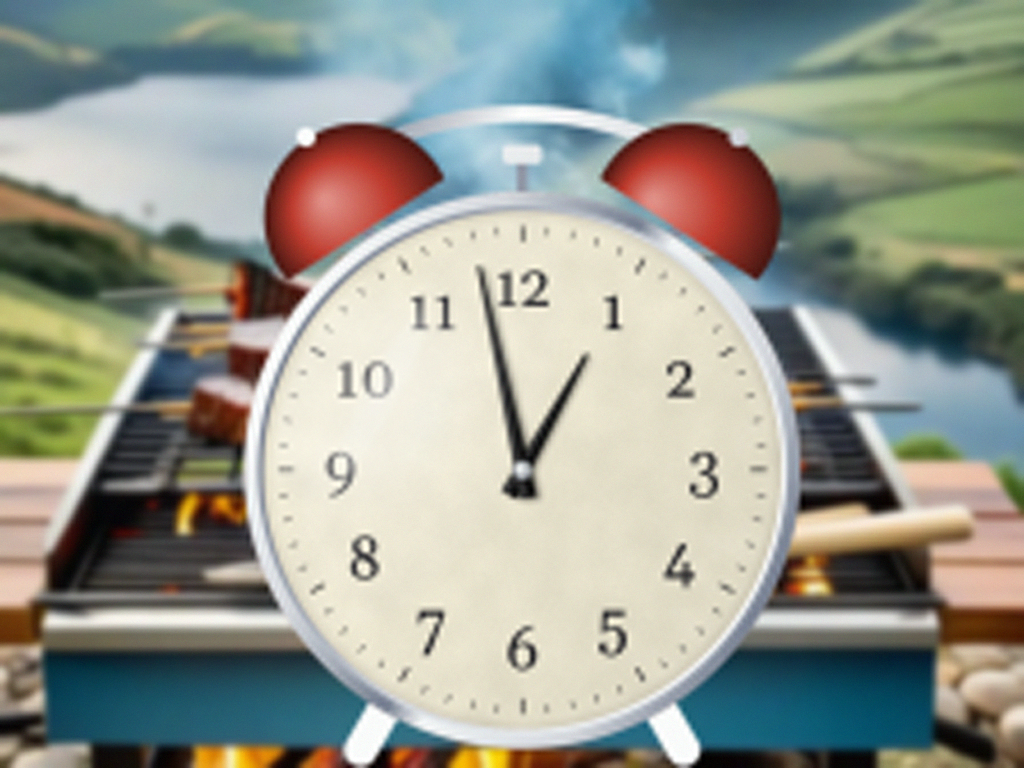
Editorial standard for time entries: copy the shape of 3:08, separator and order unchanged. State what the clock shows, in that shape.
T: 12:58
